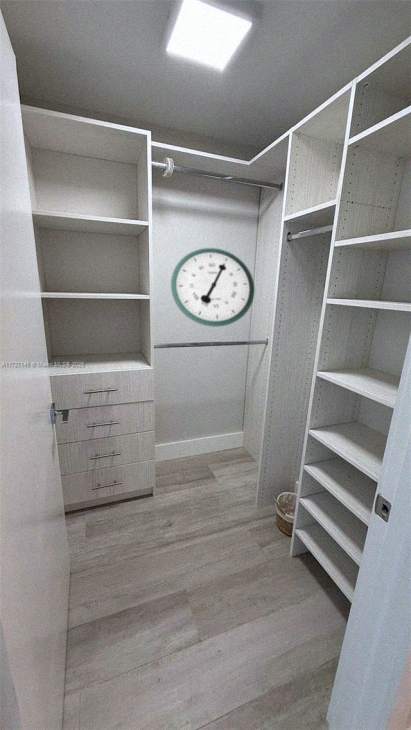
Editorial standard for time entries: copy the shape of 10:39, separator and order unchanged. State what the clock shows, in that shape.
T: 7:05
